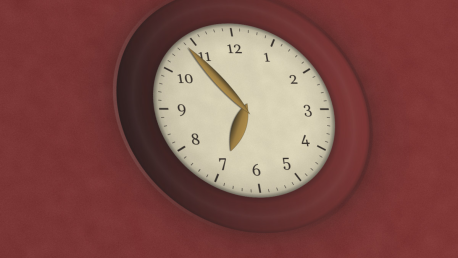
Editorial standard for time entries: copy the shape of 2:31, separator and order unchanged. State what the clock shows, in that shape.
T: 6:54
